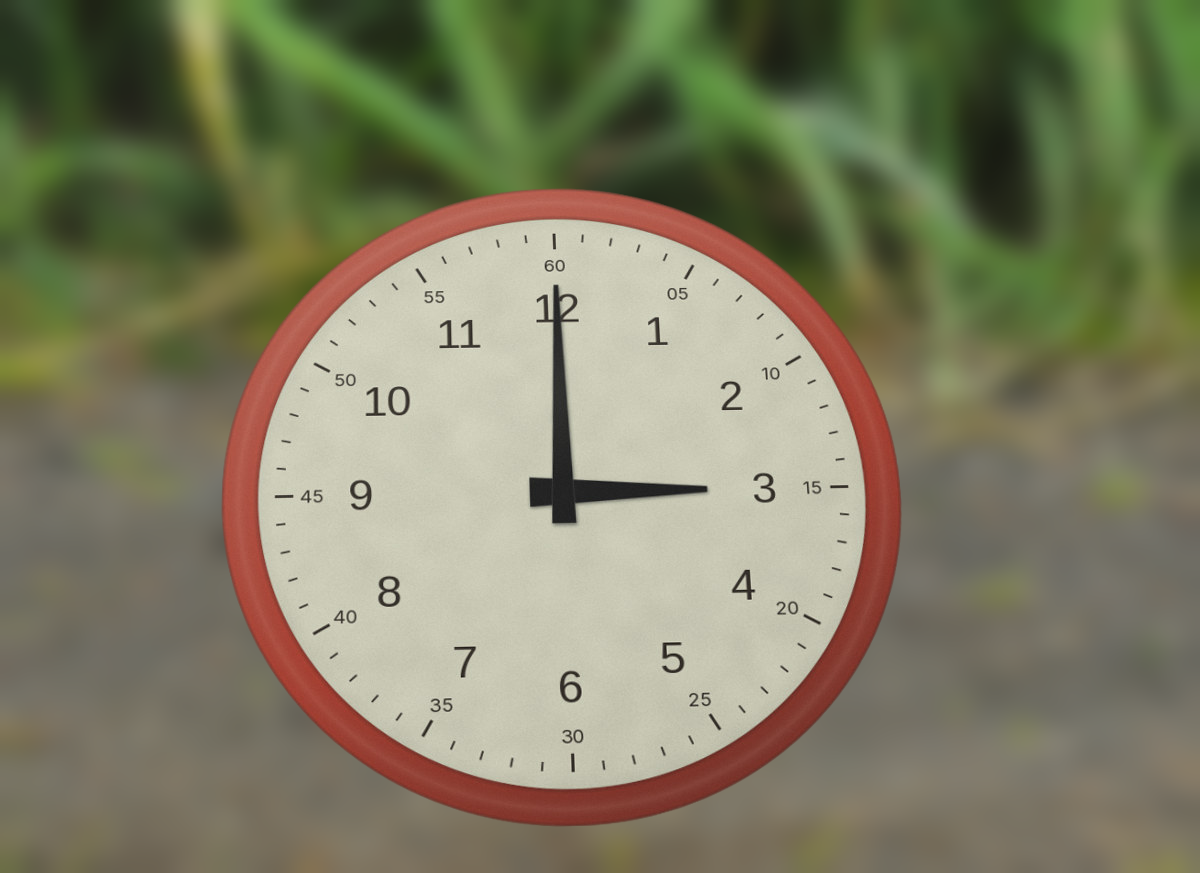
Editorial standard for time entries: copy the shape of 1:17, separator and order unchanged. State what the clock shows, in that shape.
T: 3:00
